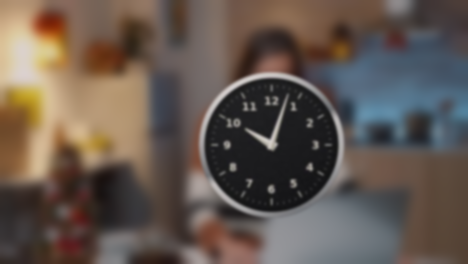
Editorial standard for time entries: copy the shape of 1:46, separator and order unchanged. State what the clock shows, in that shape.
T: 10:03
